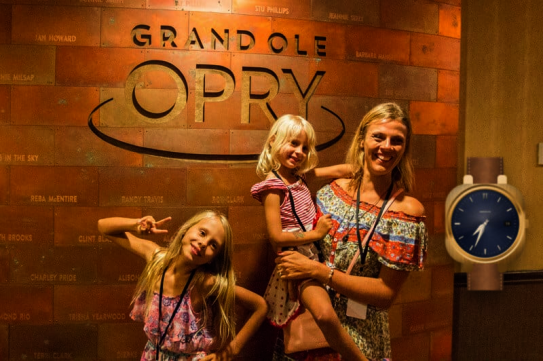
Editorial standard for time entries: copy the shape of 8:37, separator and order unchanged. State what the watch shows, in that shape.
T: 7:34
